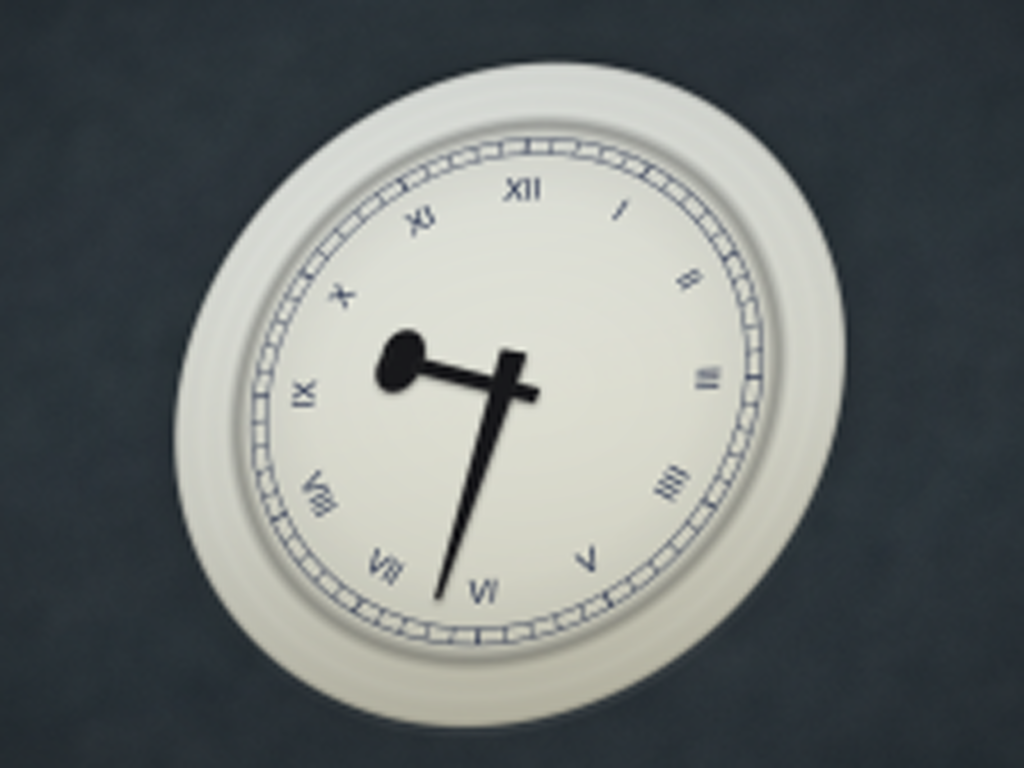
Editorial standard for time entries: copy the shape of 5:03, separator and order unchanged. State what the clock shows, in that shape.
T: 9:32
